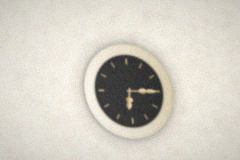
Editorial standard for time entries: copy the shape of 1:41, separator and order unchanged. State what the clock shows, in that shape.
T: 6:15
